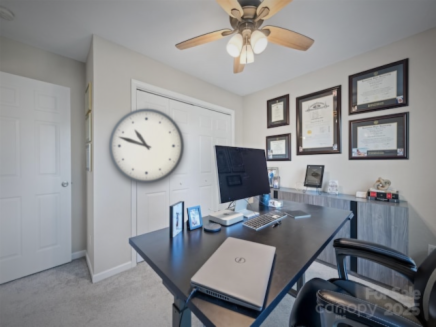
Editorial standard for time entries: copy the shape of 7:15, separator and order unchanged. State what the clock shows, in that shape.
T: 10:48
